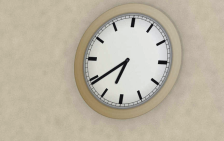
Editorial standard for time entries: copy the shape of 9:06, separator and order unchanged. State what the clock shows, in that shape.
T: 6:39
